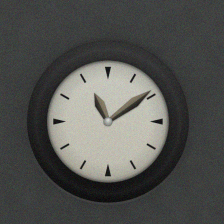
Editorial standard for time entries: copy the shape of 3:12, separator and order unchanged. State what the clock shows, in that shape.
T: 11:09
